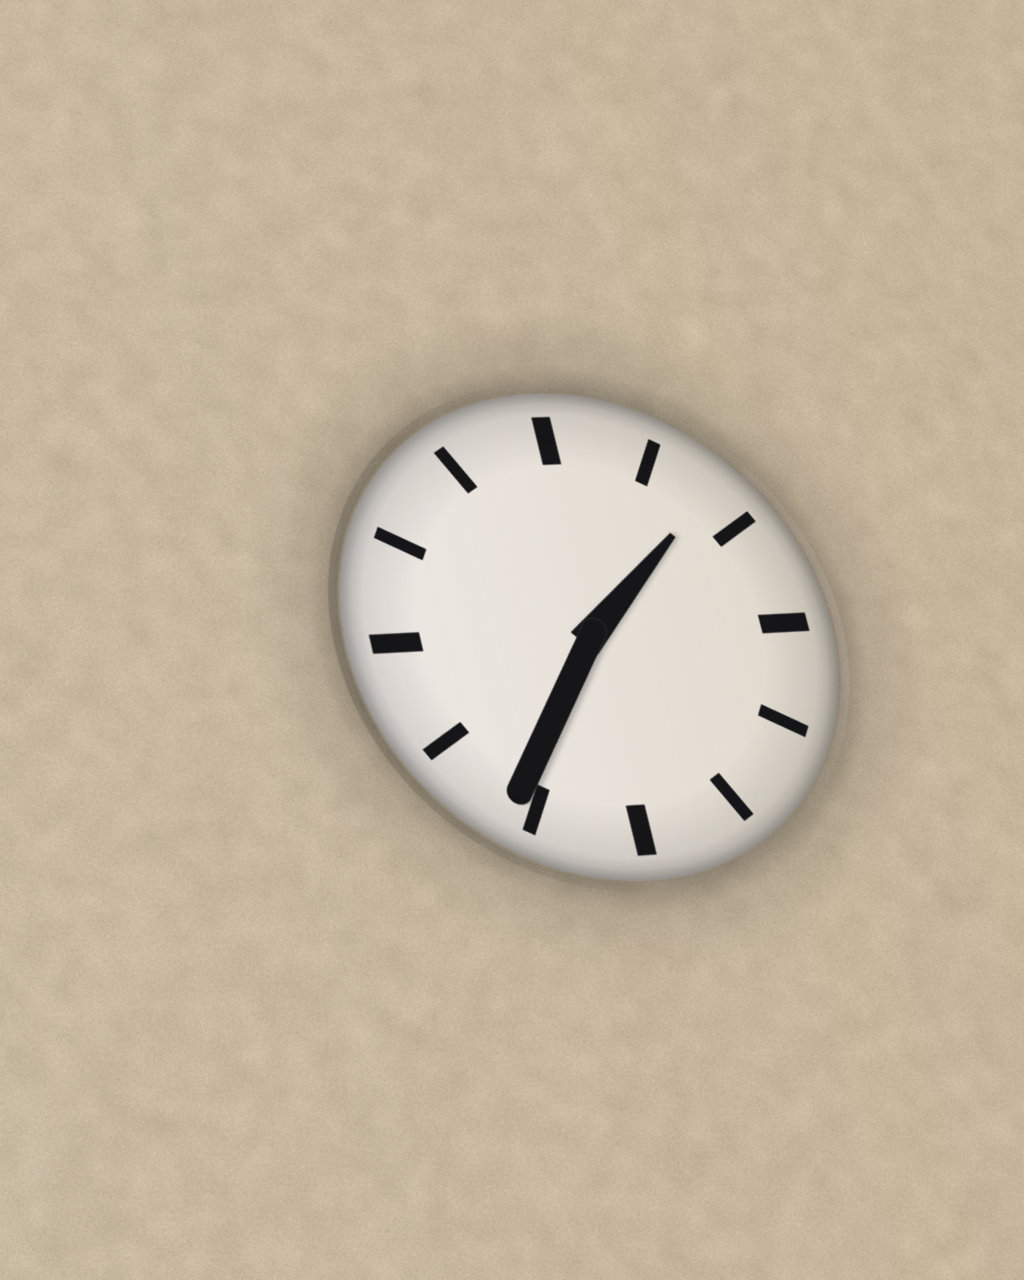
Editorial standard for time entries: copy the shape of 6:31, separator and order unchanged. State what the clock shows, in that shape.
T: 1:36
